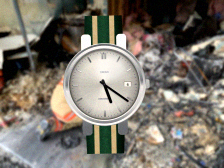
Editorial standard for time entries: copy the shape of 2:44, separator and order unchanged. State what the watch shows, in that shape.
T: 5:21
